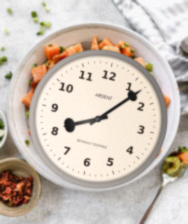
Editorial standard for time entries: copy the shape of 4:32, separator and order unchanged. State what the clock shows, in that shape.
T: 8:07
